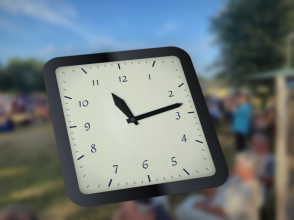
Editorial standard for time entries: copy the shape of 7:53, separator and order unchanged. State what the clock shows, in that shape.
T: 11:13
